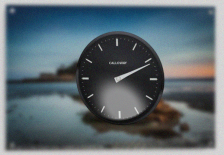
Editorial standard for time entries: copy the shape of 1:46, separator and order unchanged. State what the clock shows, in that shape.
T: 2:11
